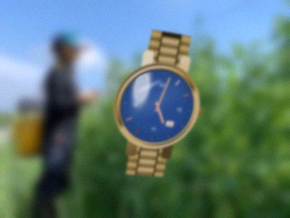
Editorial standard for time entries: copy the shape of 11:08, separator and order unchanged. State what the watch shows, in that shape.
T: 5:02
